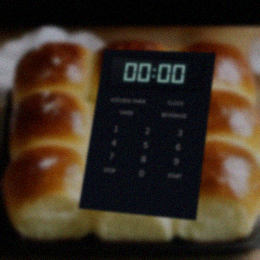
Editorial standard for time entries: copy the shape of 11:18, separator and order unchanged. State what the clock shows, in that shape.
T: 0:00
